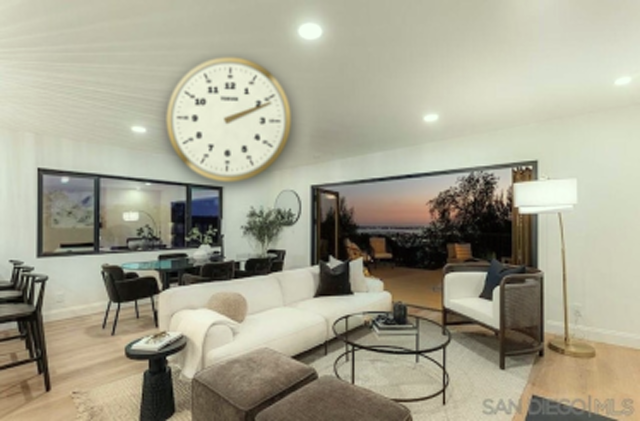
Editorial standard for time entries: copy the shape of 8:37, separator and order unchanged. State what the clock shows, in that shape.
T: 2:11
